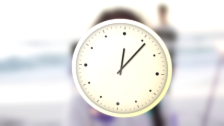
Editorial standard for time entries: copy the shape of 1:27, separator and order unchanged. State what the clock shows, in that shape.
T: 12:06
